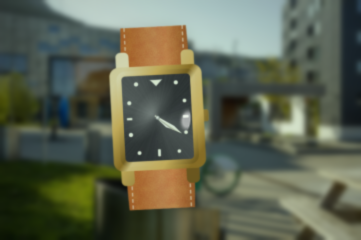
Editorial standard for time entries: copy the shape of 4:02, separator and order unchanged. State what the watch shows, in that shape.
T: 4:21
